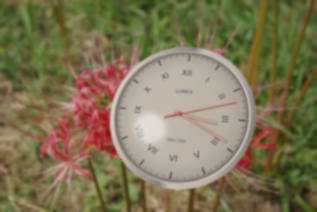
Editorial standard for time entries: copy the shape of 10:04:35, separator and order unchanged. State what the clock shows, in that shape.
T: 3:19:12
